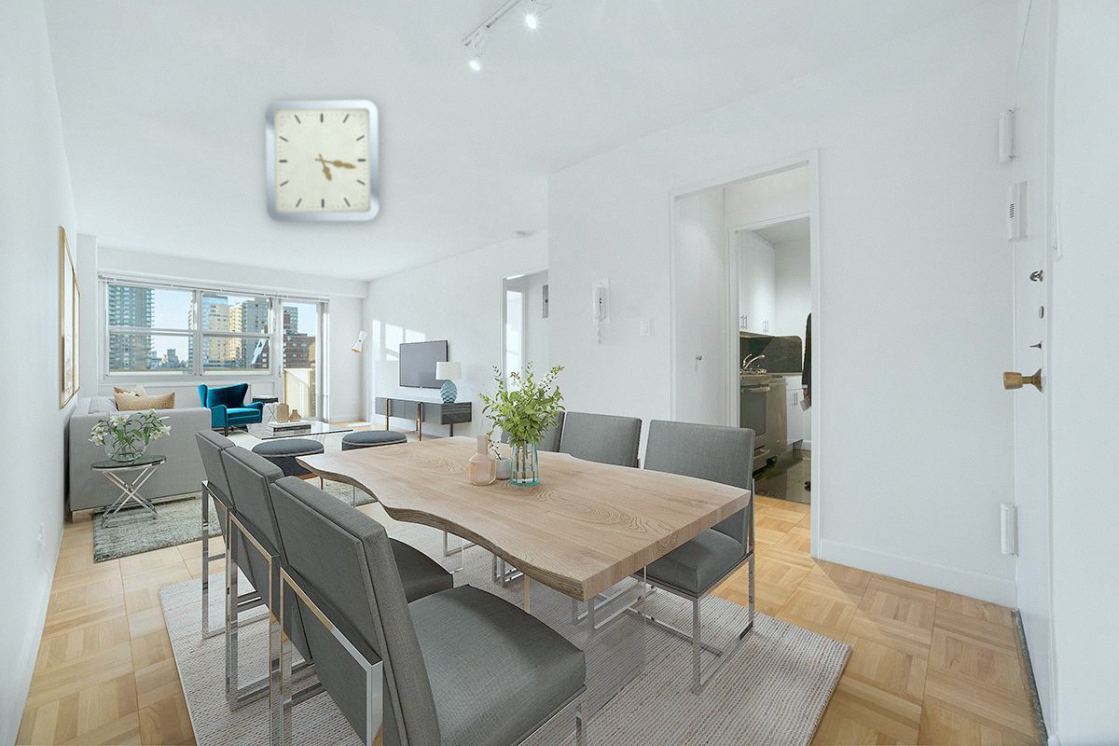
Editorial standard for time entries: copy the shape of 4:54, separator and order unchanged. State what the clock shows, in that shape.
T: 5:17
